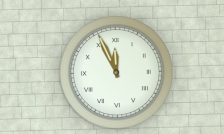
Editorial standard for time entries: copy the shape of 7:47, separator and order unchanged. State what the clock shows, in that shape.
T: 11:56
